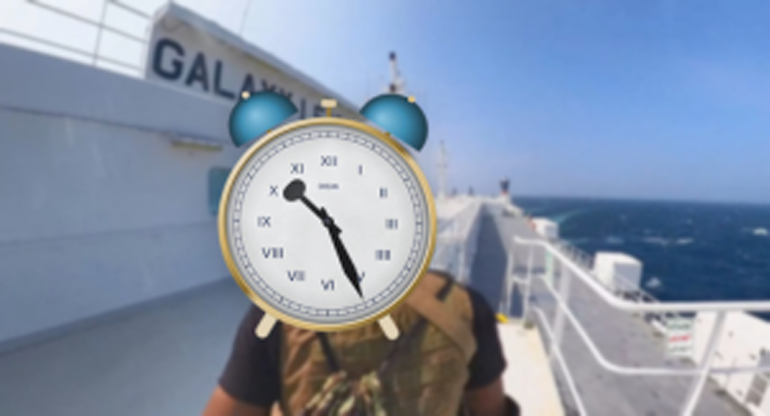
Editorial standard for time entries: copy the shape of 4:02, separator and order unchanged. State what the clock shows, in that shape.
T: 10:26
